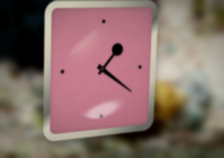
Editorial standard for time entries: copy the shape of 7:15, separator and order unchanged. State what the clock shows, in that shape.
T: 1:21
